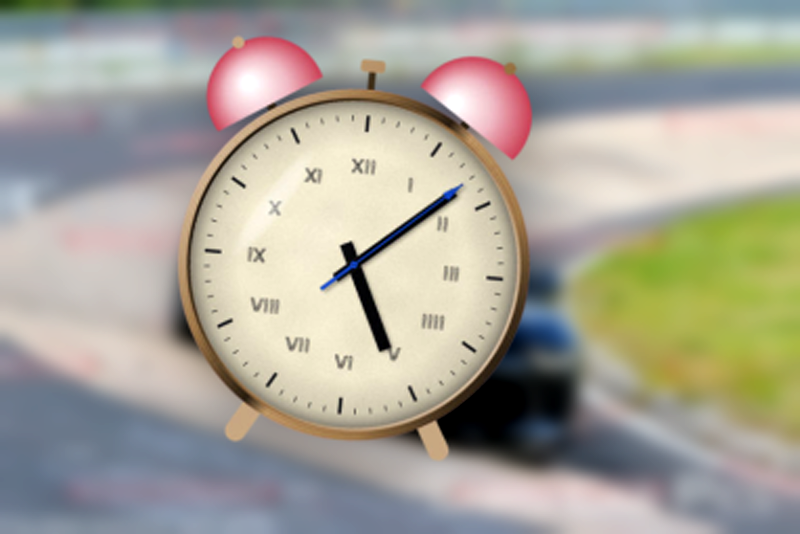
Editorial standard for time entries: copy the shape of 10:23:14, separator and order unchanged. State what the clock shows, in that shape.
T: 5:08:08
